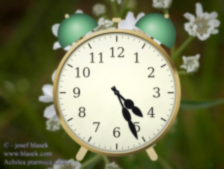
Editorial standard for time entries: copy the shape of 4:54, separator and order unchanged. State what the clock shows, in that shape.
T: 4:26
